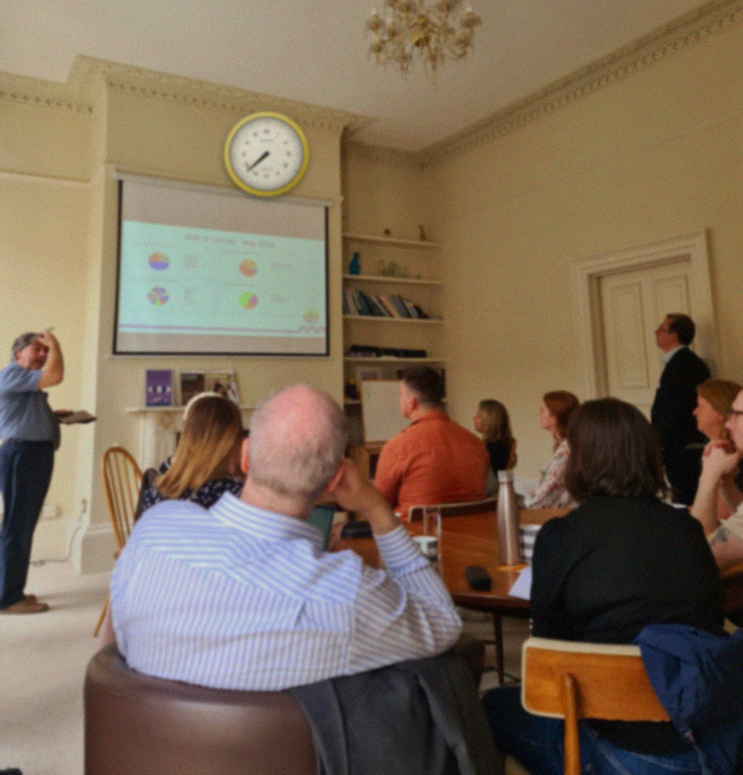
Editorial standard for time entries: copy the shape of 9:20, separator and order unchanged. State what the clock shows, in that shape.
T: 7:38
